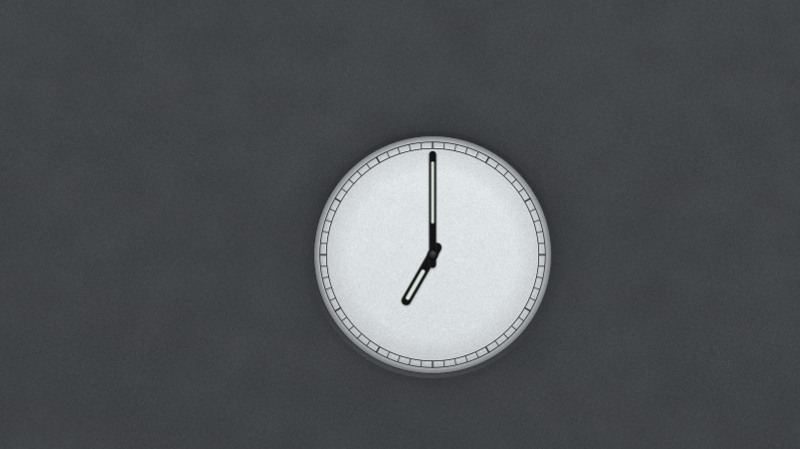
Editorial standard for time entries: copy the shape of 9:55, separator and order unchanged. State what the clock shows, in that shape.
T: 7:00
